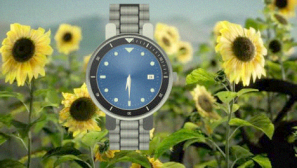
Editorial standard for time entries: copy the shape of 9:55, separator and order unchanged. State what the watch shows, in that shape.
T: 6:30
